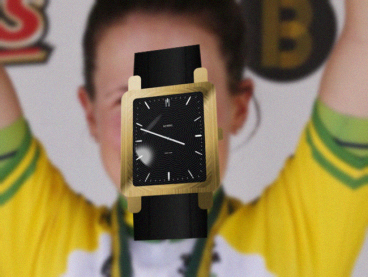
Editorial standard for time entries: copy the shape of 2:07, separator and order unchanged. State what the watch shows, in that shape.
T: 3:49
